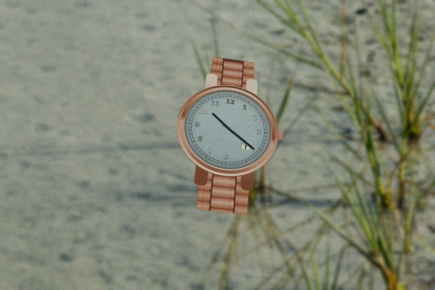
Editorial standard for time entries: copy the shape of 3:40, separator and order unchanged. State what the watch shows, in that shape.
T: 10:21
